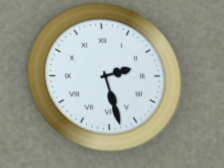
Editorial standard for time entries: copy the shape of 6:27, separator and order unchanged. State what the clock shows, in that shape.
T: 2:28
